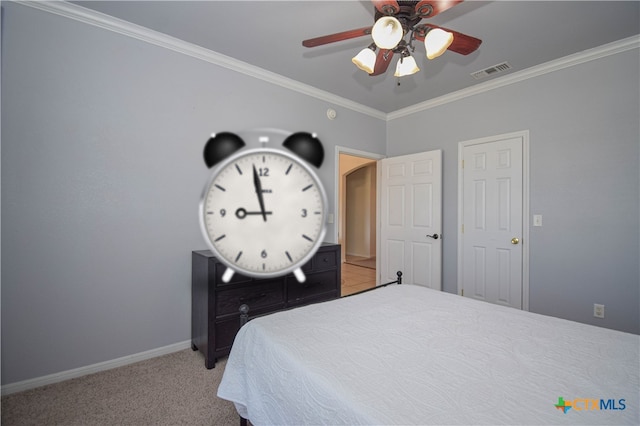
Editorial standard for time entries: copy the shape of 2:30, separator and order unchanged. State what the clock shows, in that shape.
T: 8:58
